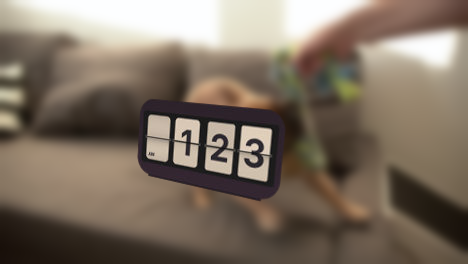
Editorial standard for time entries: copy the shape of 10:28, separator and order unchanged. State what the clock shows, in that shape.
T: 1:23
